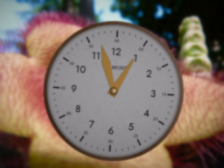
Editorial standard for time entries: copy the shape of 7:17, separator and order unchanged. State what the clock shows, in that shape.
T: 12:57
